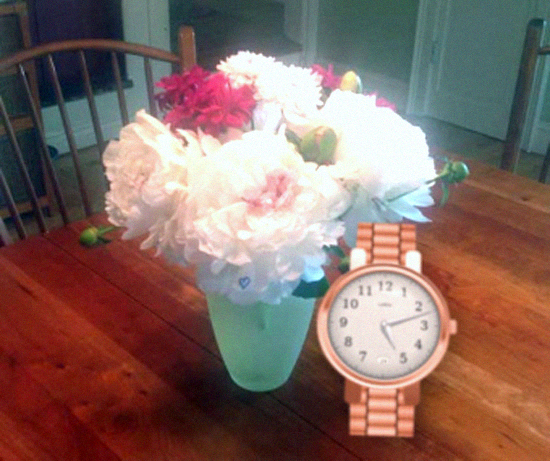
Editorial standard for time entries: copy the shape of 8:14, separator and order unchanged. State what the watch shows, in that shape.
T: 5:12
